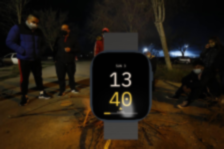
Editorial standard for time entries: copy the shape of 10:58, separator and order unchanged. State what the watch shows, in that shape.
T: 13:40
